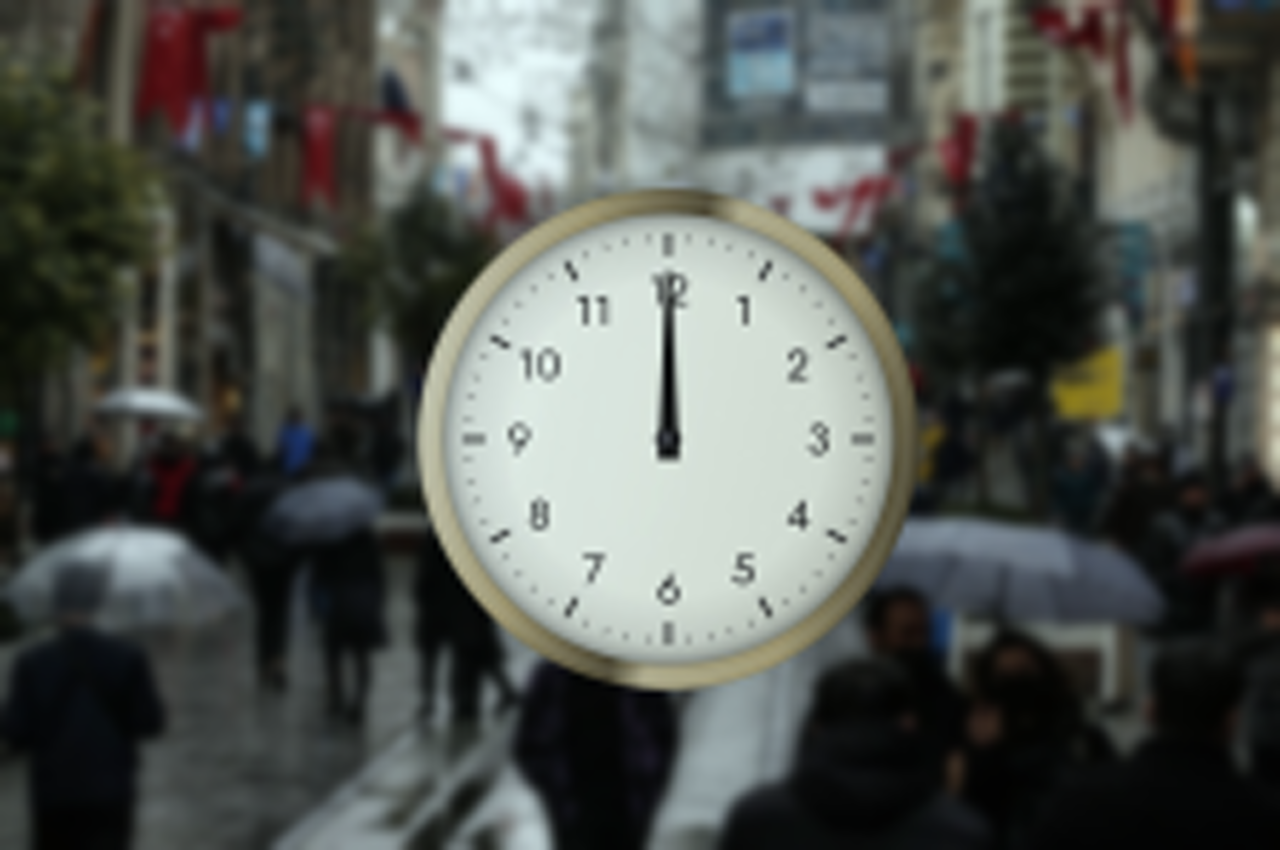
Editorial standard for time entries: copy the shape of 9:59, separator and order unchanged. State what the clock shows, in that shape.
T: 12:00
